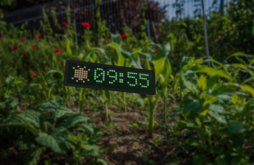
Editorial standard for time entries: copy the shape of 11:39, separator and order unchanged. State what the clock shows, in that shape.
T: 9:55
